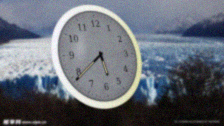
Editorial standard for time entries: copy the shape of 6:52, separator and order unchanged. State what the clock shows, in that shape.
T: 5:39
